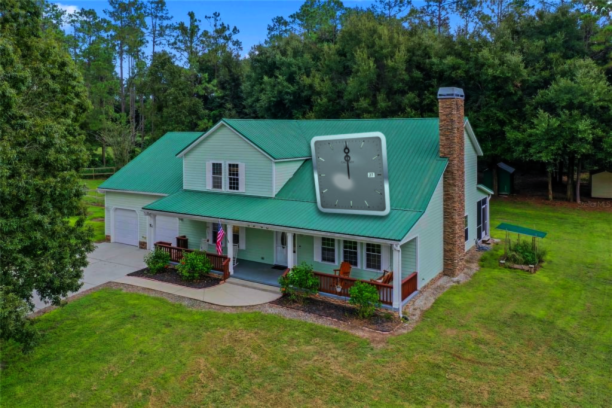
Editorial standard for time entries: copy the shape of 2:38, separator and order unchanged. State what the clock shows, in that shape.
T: 12:00
